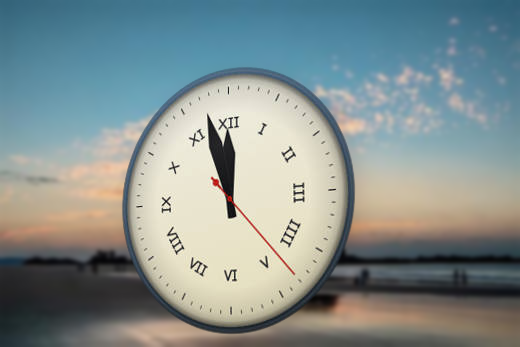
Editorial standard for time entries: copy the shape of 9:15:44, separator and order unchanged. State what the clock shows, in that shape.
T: 11:57:23
